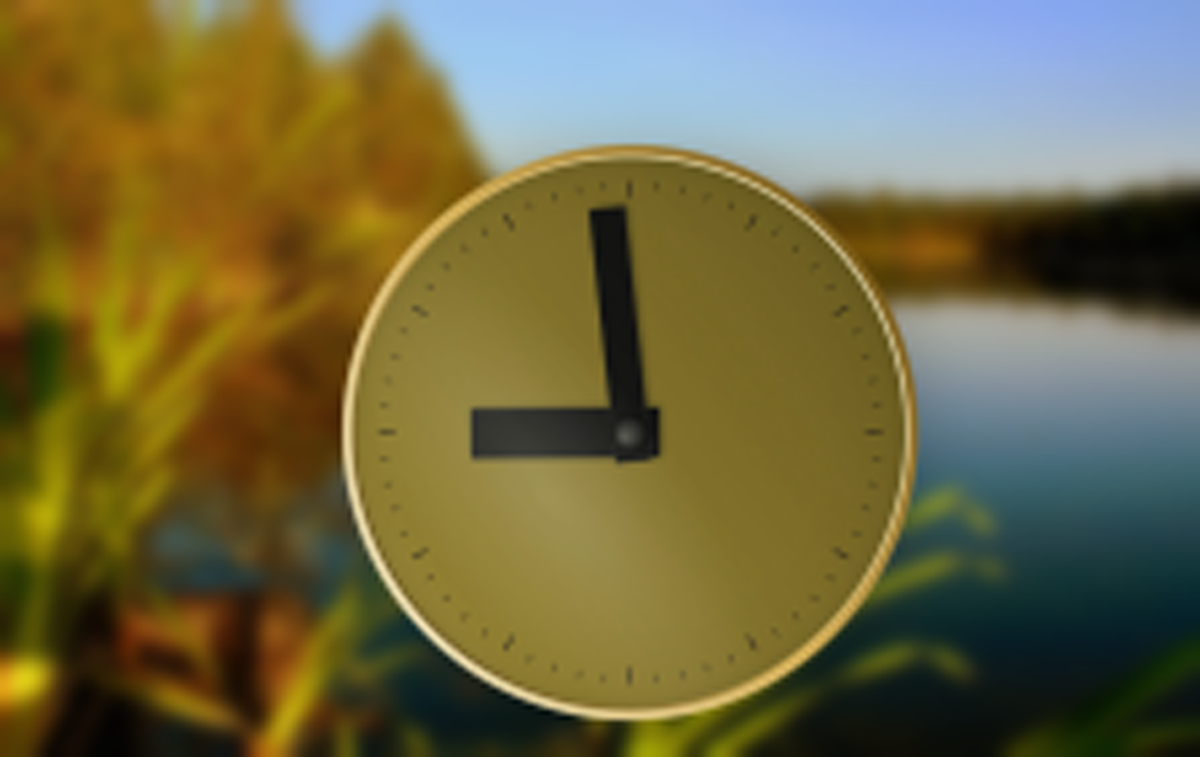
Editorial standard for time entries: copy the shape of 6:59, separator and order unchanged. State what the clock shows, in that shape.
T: 8:59
